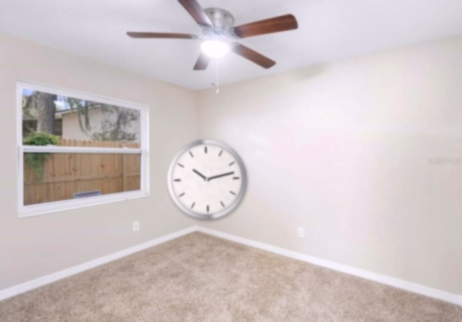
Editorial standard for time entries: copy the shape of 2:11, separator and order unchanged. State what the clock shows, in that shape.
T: 10:13
